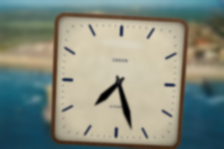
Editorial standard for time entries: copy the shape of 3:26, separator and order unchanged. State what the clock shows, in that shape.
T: 7:27
